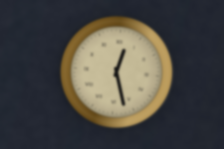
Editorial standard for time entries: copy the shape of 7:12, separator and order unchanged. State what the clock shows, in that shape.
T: 12:27
